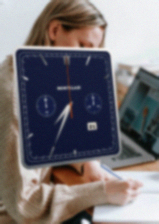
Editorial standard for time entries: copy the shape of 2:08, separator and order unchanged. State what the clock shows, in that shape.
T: 7:35
